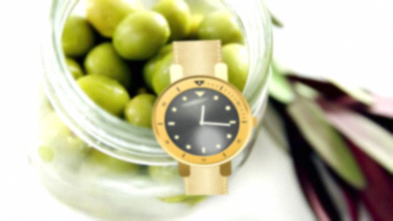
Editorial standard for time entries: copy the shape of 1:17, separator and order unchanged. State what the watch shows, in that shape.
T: 12:16
